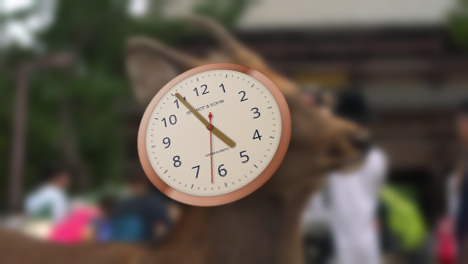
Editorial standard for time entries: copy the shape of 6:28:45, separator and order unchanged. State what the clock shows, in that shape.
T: 4:55:32
